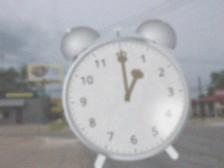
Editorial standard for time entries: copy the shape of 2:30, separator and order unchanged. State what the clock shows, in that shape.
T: 1:00
